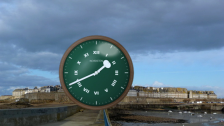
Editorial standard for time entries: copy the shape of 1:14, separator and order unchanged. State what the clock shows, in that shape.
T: 1:41
